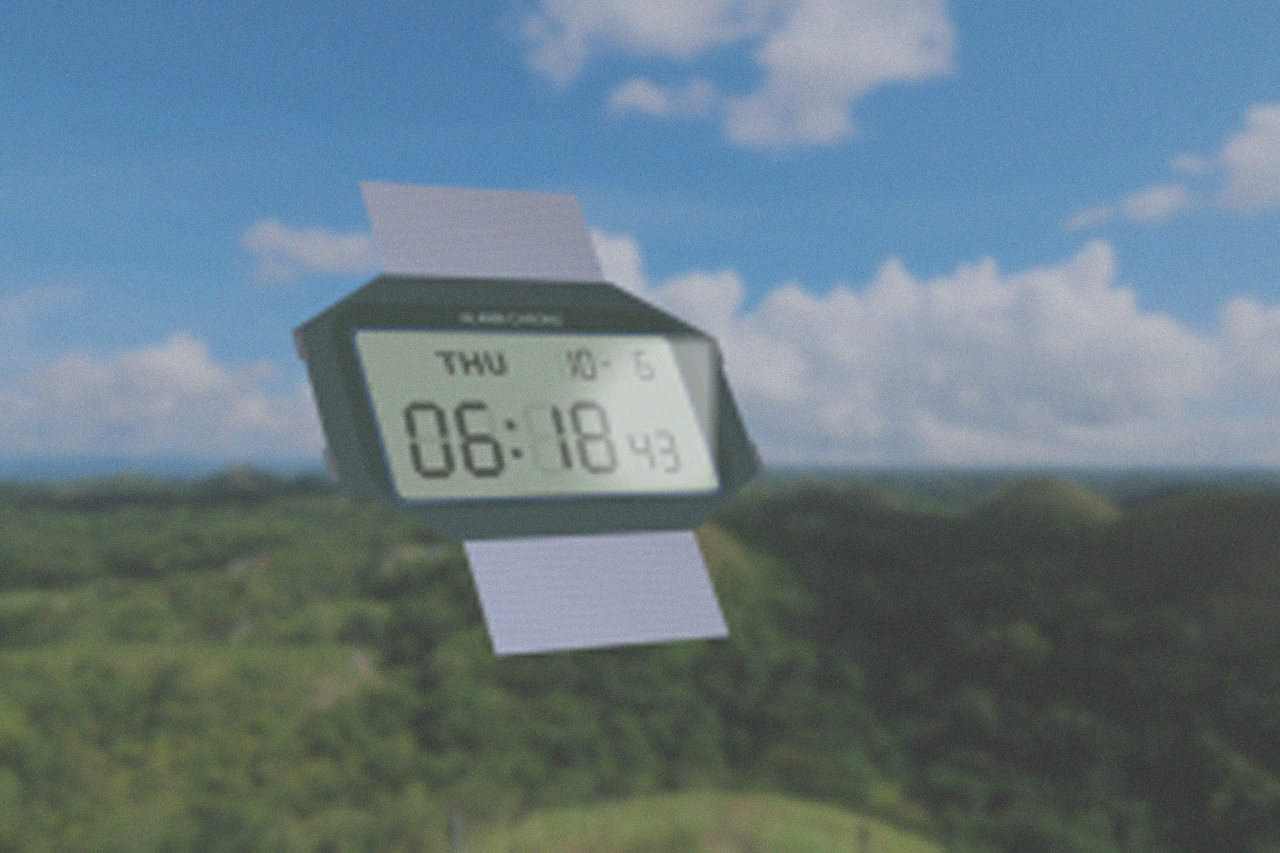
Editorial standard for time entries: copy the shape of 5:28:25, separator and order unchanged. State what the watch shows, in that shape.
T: 6:18:43
